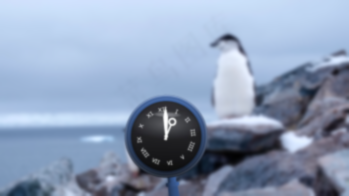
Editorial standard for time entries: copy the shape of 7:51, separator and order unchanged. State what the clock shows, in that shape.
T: 1:01
